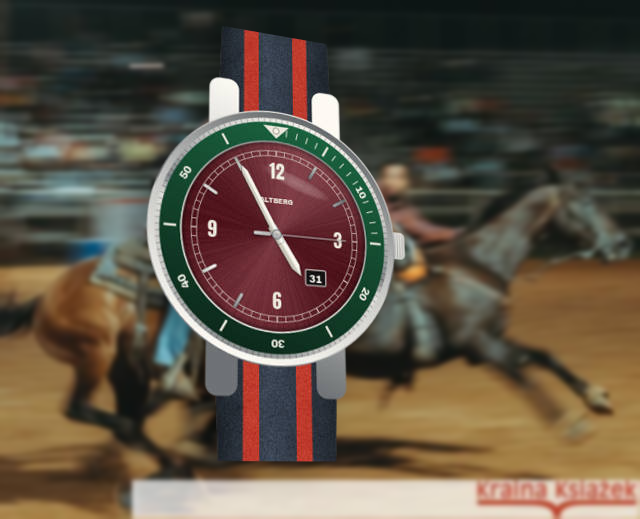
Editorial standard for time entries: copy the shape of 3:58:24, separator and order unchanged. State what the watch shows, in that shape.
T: 4:55:15
